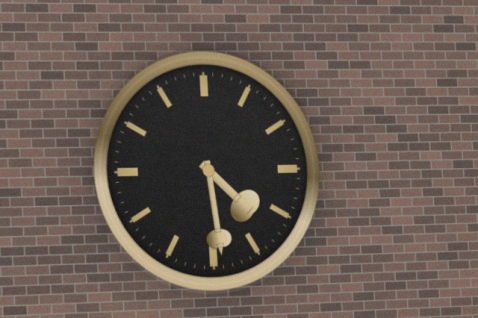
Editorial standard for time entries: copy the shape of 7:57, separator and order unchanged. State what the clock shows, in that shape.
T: 4:29
